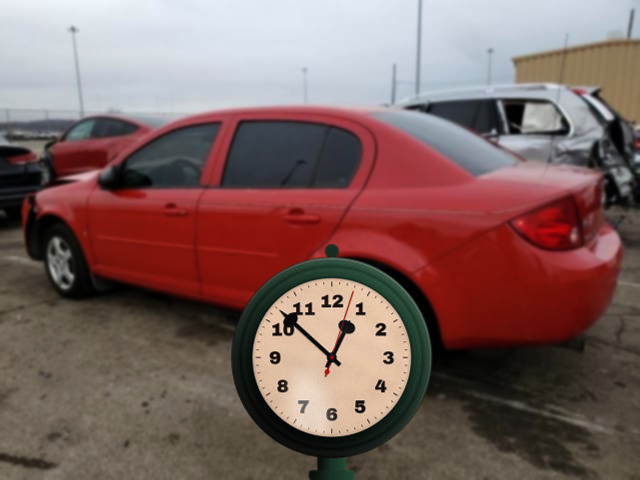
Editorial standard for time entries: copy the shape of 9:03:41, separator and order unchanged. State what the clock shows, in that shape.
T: 12:52:03
